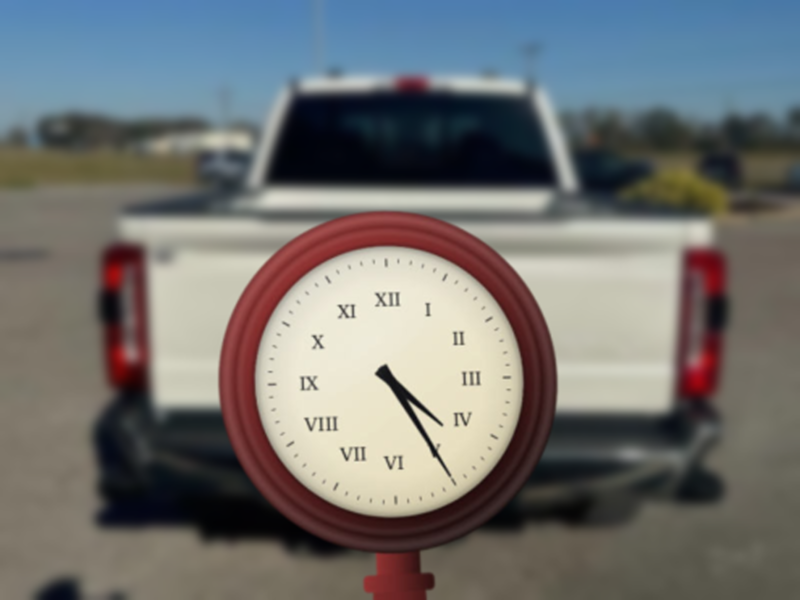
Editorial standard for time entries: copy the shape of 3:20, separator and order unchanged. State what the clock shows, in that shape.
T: 4:25
